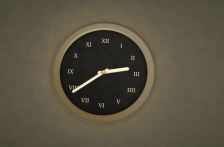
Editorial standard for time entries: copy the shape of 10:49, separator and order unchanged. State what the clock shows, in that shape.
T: 2:39
